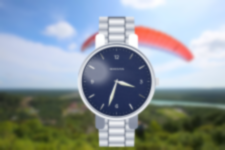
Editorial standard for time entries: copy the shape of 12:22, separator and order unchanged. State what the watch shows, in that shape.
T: 3:33
